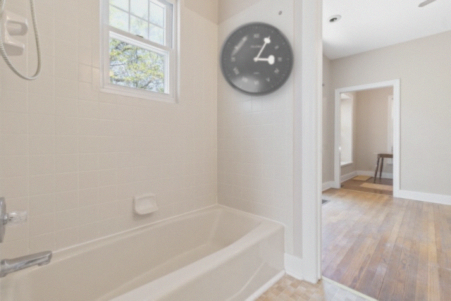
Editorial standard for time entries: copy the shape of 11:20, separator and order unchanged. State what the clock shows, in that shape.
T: 3:05
